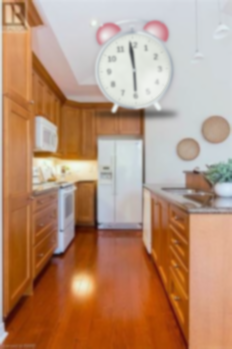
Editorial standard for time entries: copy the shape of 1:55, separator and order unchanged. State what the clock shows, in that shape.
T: 5:59
